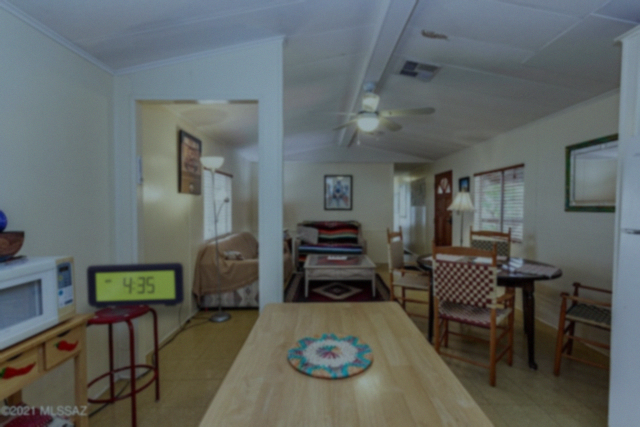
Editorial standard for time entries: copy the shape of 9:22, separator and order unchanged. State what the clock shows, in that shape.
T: 4:35
